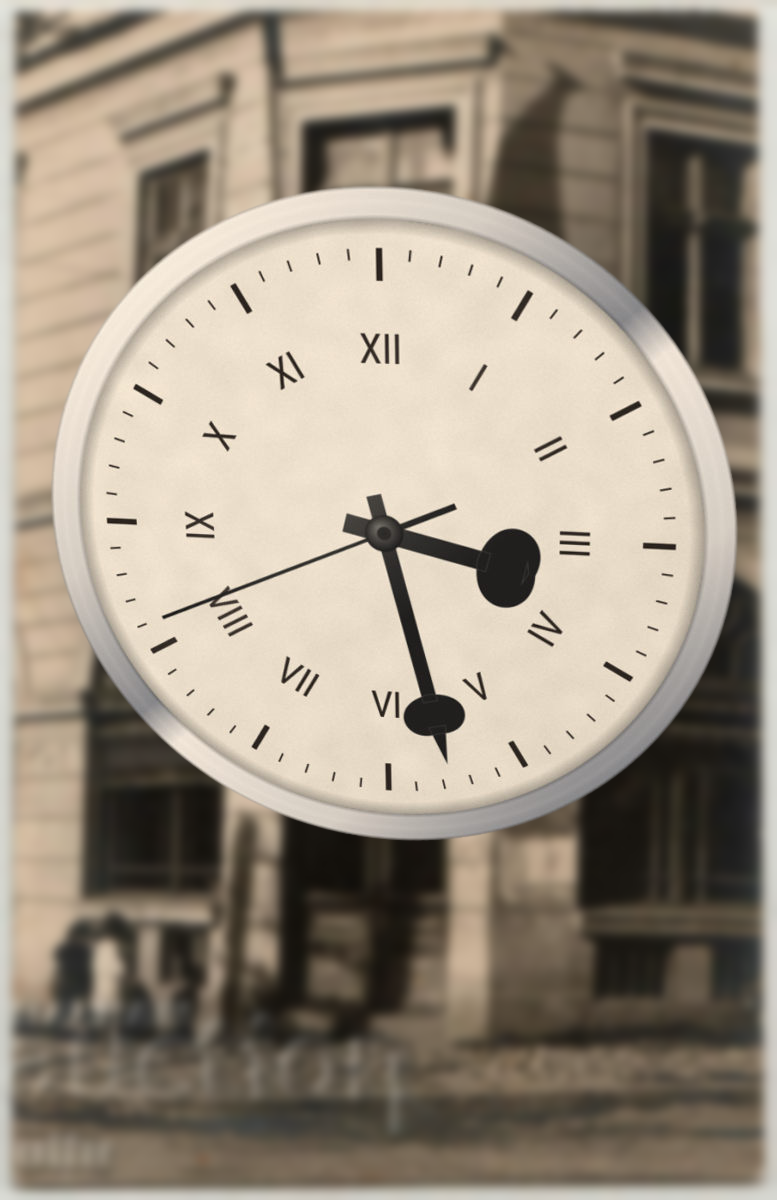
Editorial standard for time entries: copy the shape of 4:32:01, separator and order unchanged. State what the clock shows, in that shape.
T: 3:27:41
